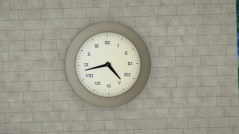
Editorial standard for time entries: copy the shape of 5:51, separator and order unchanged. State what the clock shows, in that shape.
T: 4:43
